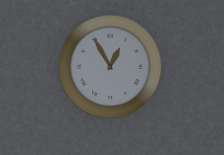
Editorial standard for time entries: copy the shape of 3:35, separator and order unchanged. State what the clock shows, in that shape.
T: 12:55
